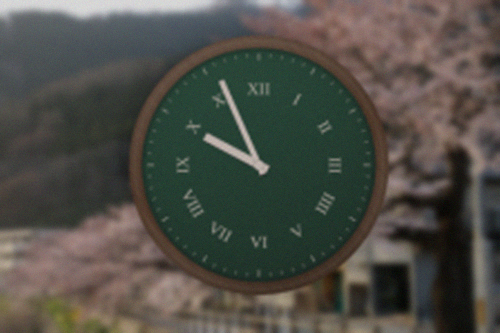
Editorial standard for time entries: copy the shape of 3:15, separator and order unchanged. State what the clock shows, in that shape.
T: 9:56
